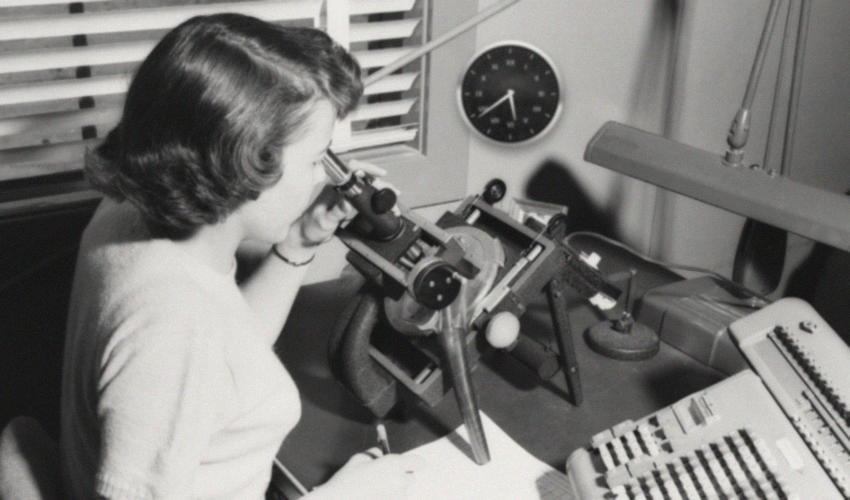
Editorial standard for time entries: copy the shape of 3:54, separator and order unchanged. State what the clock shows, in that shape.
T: 5:39
